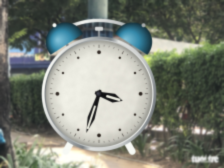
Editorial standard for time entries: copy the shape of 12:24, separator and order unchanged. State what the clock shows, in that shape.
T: 3:33
